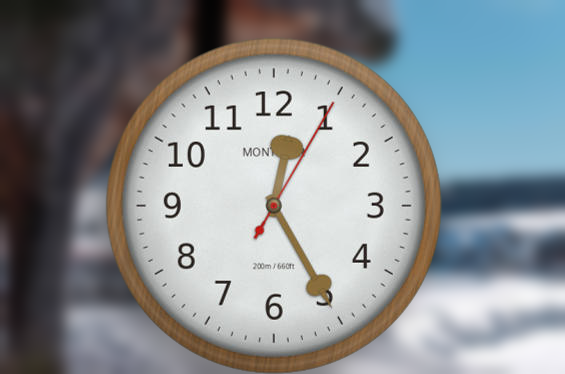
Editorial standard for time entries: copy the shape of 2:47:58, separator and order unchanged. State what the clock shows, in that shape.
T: 12:25:05
